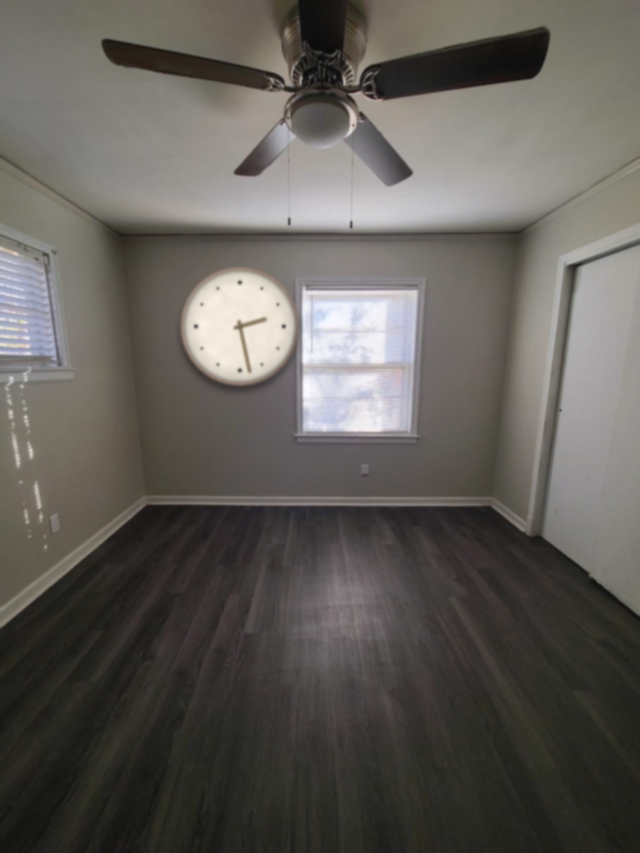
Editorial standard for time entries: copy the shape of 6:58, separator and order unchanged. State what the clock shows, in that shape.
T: 2:28
